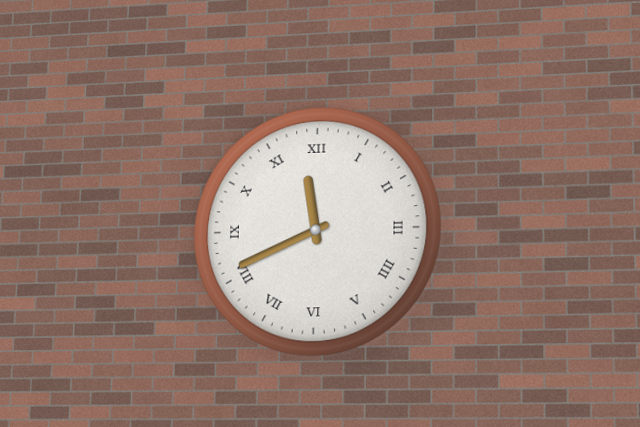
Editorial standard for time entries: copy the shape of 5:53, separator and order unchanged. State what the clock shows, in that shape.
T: 11:41
